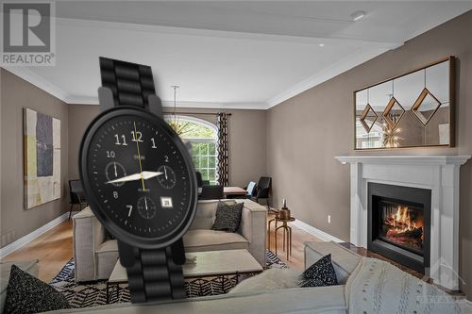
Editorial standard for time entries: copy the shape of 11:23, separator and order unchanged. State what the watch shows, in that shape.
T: 2:43
